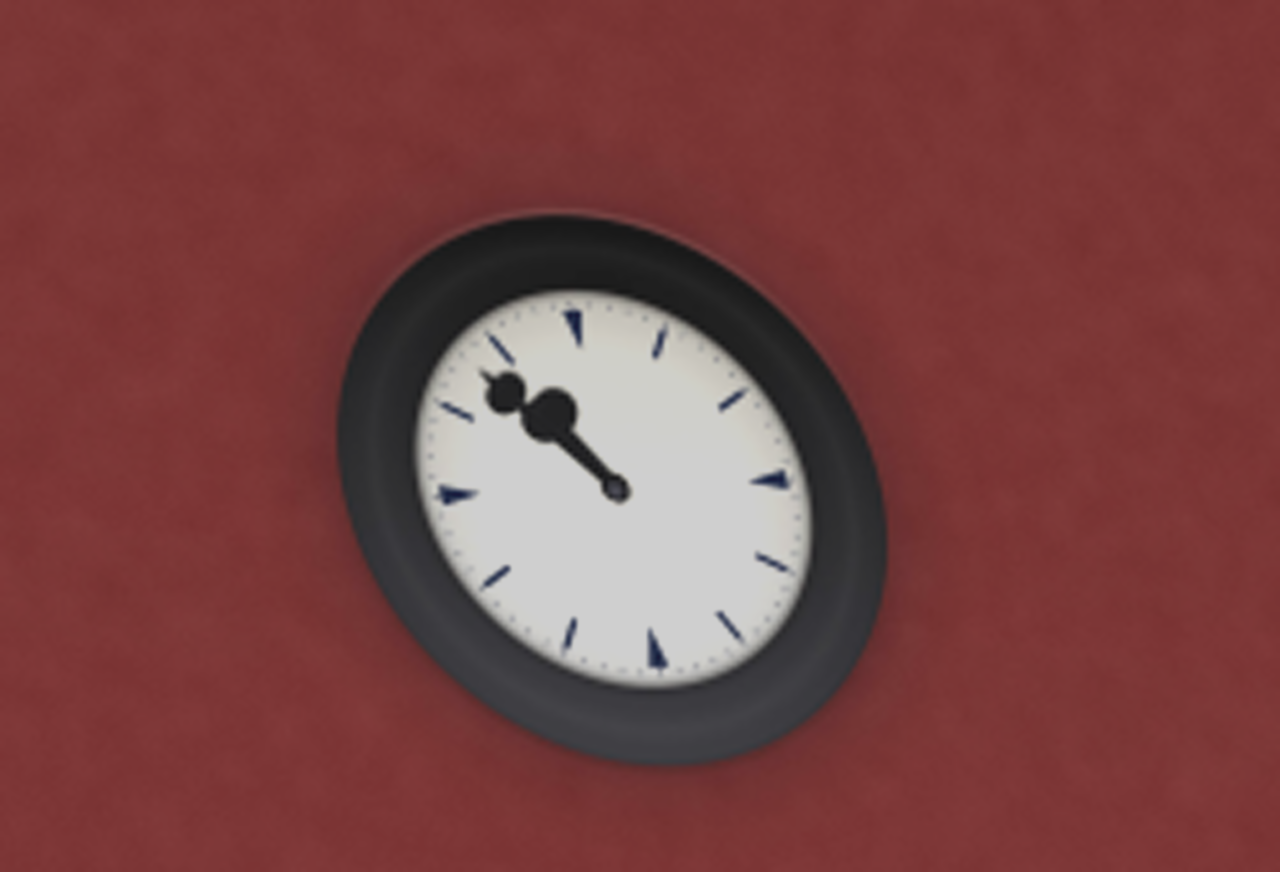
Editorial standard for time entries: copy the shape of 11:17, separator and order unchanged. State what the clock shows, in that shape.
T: 10:53
